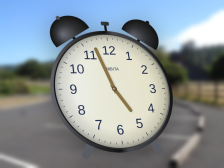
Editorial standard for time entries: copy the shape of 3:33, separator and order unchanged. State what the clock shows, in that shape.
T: 4:57
